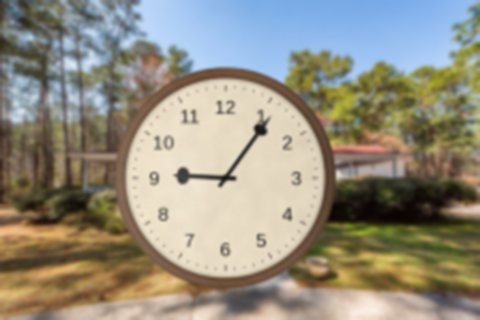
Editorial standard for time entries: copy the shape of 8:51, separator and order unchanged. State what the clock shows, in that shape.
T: 9:06
